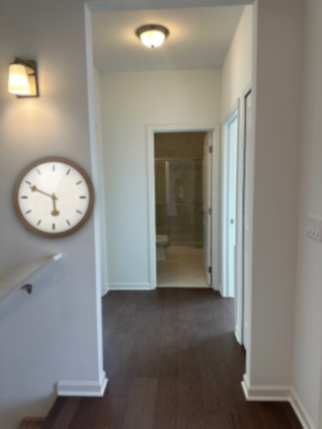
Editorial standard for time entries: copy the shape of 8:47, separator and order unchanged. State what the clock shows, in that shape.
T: 5:49
